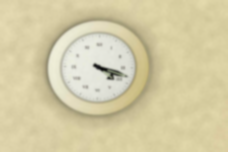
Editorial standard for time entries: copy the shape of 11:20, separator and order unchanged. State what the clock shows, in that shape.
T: 4:18
